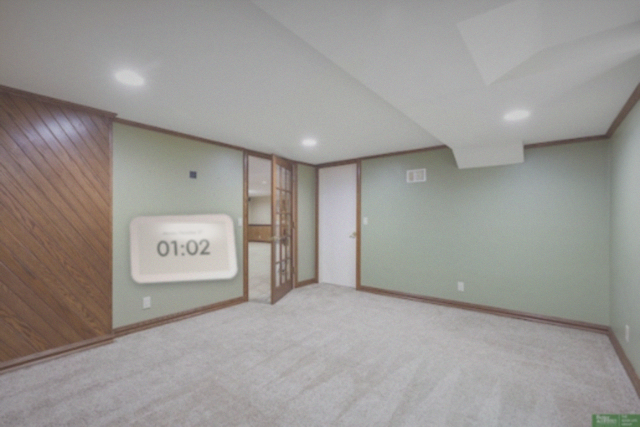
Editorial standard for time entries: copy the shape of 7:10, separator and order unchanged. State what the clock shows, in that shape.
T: 1:02
